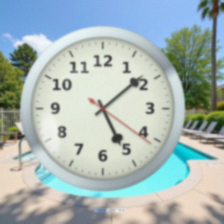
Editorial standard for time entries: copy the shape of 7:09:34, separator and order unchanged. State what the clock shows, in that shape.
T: 5:08:21
